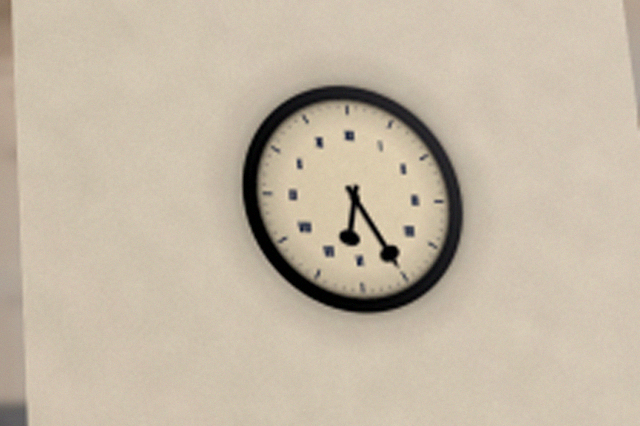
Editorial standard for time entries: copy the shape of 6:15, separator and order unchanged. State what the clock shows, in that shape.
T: 6:25
